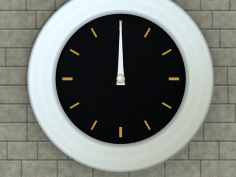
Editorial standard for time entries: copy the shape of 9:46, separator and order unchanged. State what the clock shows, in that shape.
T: 12:00
